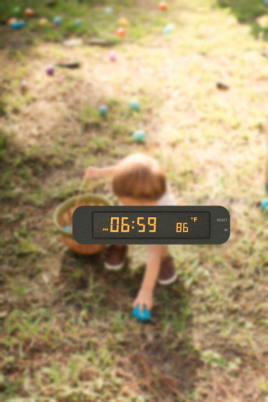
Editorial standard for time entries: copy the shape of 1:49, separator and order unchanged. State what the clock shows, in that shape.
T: 6:59
